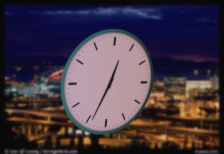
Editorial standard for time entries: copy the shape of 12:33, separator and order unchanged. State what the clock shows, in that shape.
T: 12:34
